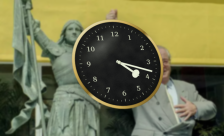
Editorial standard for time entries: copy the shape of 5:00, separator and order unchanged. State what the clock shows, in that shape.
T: 4:18
